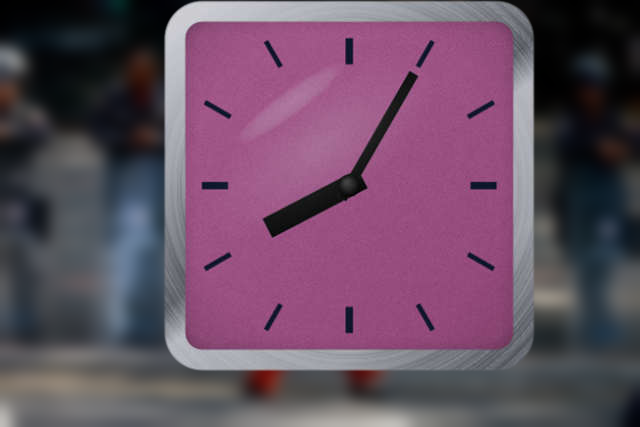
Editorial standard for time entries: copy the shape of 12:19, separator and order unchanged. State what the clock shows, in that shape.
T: 8:05
